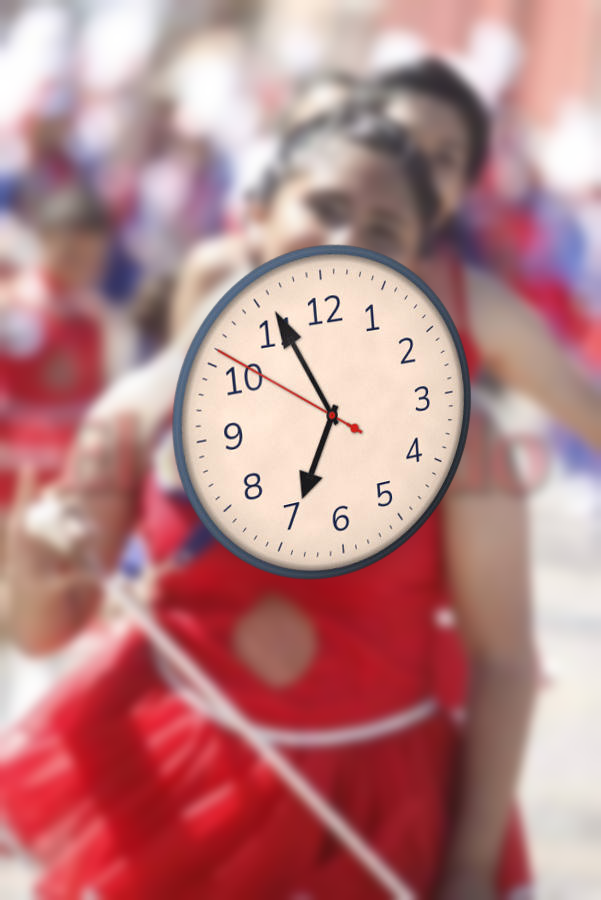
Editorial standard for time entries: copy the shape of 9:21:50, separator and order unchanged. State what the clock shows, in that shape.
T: 6:55:51
